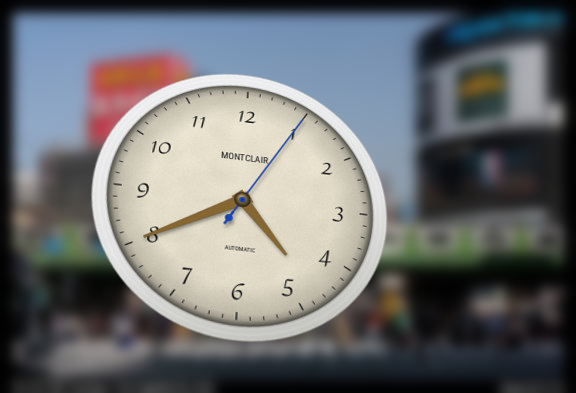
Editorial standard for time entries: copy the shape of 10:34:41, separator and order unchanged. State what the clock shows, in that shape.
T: 4:40:05
